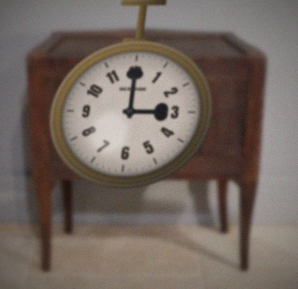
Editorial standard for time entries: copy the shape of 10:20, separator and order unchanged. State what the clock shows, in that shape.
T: 3:00
